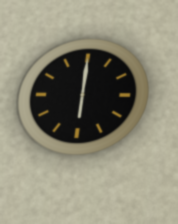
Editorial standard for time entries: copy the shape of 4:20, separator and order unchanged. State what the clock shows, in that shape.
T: 6:00
